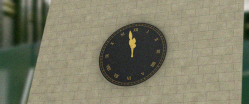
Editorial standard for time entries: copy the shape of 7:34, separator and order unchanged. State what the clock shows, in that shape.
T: 11:58
